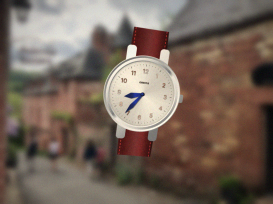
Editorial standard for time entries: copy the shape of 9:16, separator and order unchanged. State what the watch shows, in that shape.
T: 8:36
